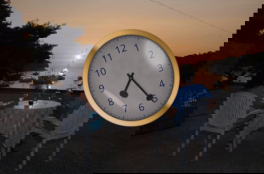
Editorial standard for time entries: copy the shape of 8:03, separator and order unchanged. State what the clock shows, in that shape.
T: 7:26
